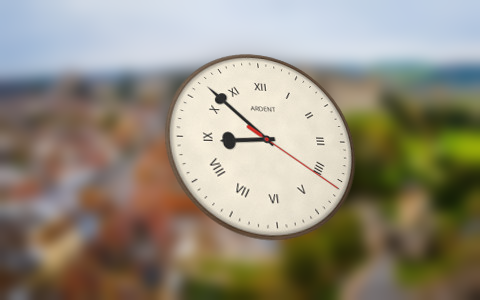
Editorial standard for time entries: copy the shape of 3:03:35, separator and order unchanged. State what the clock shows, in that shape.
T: 8:52:21
